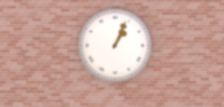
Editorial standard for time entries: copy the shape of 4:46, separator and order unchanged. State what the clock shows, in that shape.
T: 1:04
